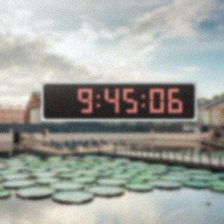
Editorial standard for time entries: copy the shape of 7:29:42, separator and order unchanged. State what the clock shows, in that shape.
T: 9:45:06
